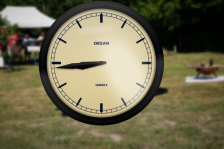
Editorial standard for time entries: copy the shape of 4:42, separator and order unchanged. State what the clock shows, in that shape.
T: 8:44
